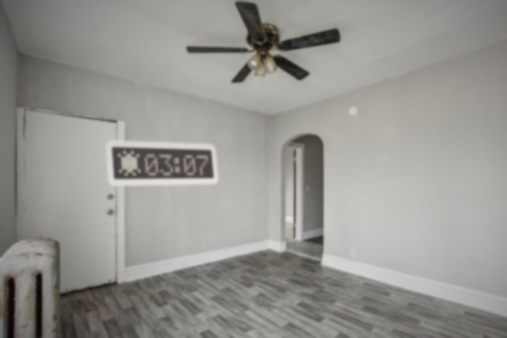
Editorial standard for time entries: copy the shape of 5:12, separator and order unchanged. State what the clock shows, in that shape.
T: 3:07
